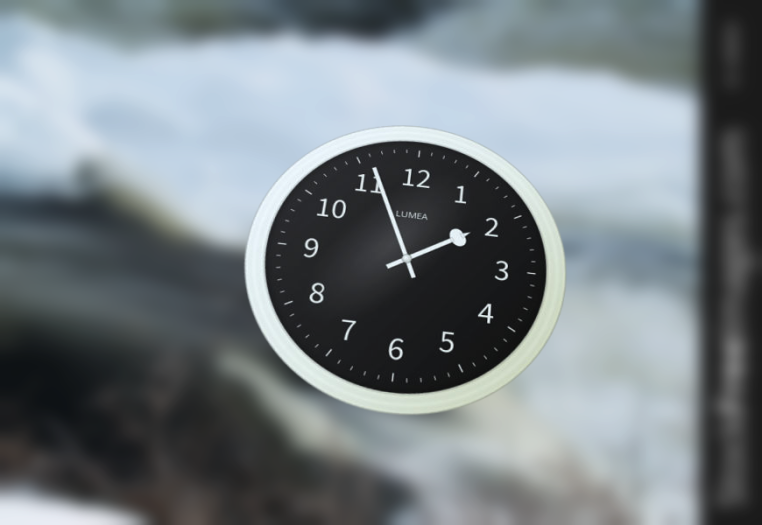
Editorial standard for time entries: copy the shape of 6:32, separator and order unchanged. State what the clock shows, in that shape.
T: 1:56
